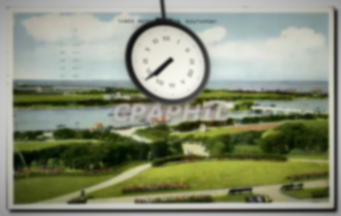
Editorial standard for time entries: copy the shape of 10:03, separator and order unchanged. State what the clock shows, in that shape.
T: 7:39
